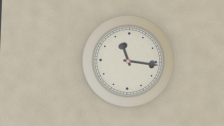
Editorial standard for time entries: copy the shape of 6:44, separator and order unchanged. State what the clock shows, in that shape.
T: 11:16
